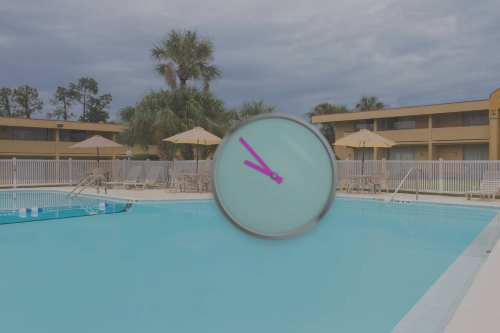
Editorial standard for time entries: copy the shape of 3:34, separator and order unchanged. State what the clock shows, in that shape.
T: 9:53
